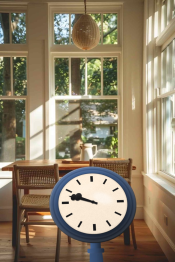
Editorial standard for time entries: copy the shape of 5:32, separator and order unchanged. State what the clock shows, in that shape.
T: 9:48
